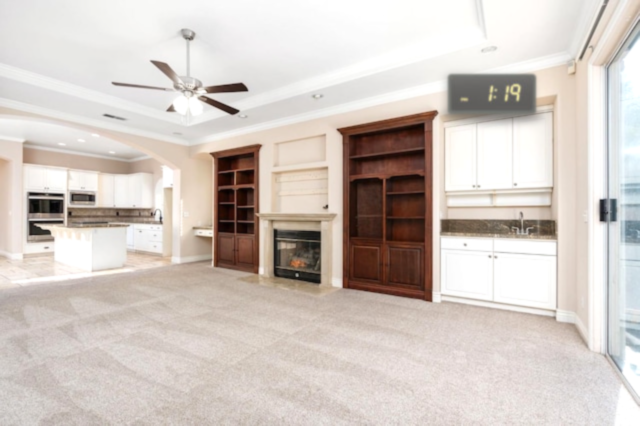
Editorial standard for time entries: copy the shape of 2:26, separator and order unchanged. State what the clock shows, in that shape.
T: 1:19
